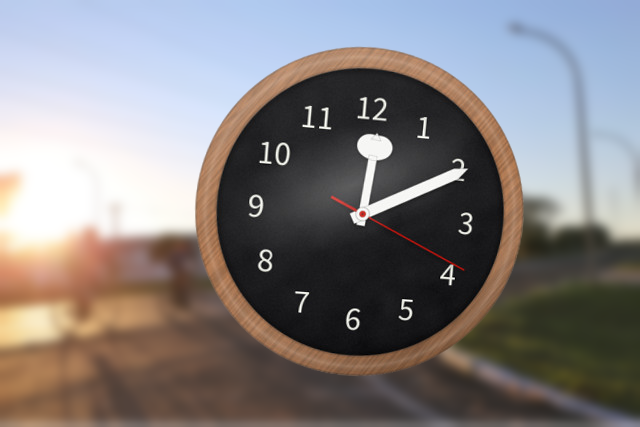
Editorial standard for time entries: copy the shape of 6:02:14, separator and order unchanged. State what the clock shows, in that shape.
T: 12:10:19
